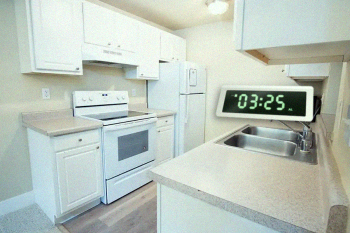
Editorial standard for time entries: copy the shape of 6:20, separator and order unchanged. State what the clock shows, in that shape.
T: 3:25
